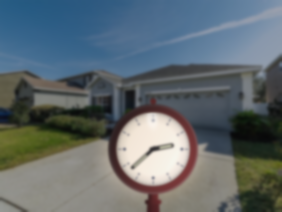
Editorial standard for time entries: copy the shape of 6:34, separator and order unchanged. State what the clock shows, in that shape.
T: 2:38
